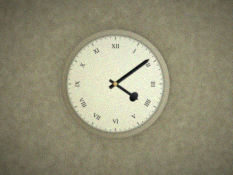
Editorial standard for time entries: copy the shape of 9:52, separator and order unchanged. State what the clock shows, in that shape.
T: 4:09
